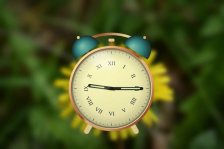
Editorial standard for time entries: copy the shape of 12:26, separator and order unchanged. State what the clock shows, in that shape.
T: 9:15
